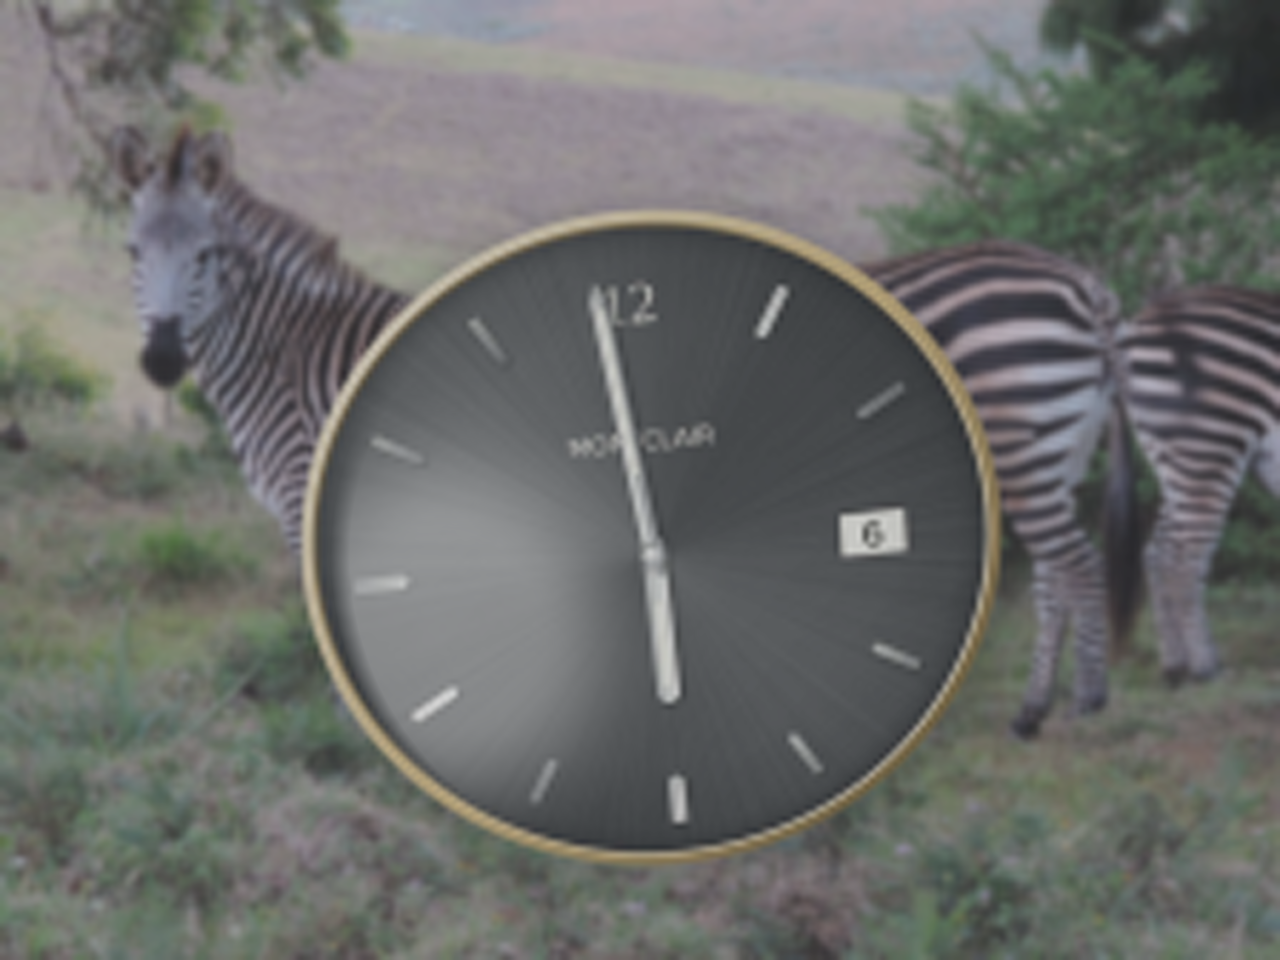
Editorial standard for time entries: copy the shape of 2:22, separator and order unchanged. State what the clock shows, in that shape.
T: 5:59
